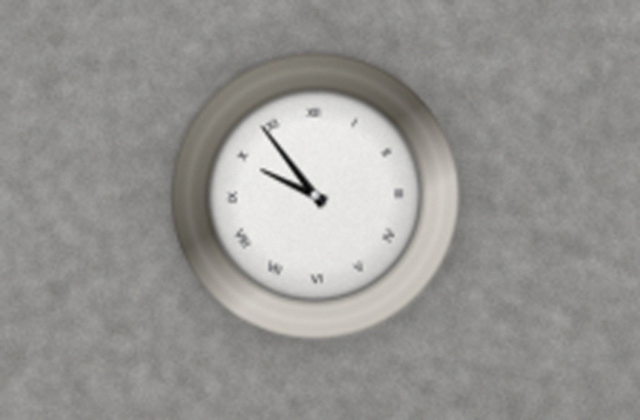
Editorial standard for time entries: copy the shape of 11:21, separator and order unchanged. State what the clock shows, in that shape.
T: 9:54
